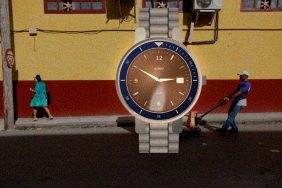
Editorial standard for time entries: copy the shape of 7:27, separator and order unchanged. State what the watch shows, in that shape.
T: 2:50
